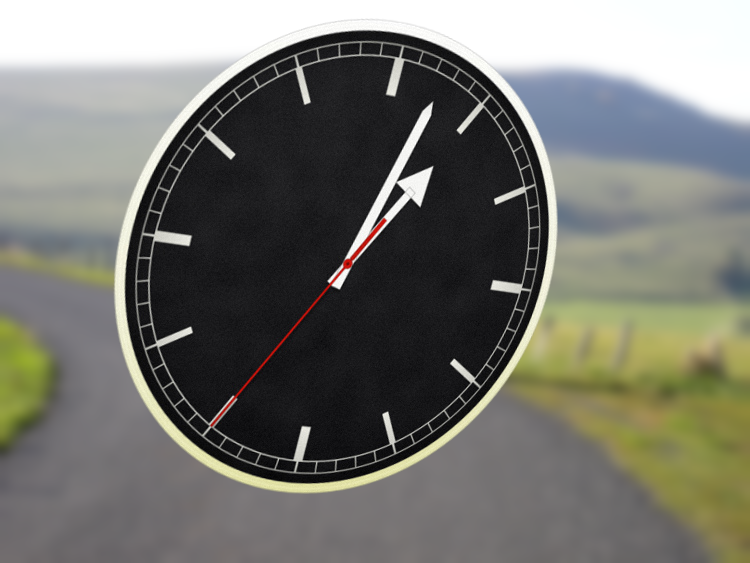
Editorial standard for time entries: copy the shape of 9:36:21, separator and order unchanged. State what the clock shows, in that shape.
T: 1:02:35
